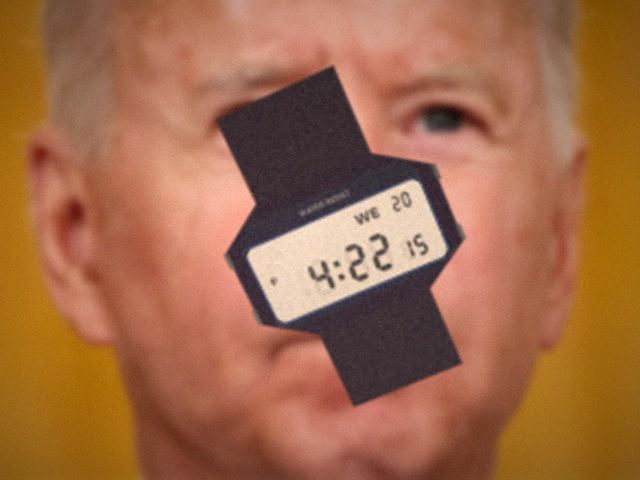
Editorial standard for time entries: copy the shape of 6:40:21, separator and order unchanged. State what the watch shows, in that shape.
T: 4:22:15
